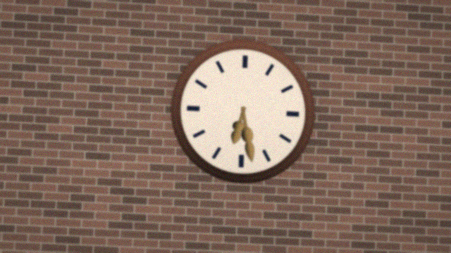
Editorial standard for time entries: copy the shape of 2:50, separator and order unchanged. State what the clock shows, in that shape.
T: 6:28
